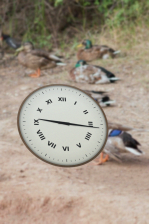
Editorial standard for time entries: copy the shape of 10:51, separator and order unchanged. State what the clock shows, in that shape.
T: 9:16
